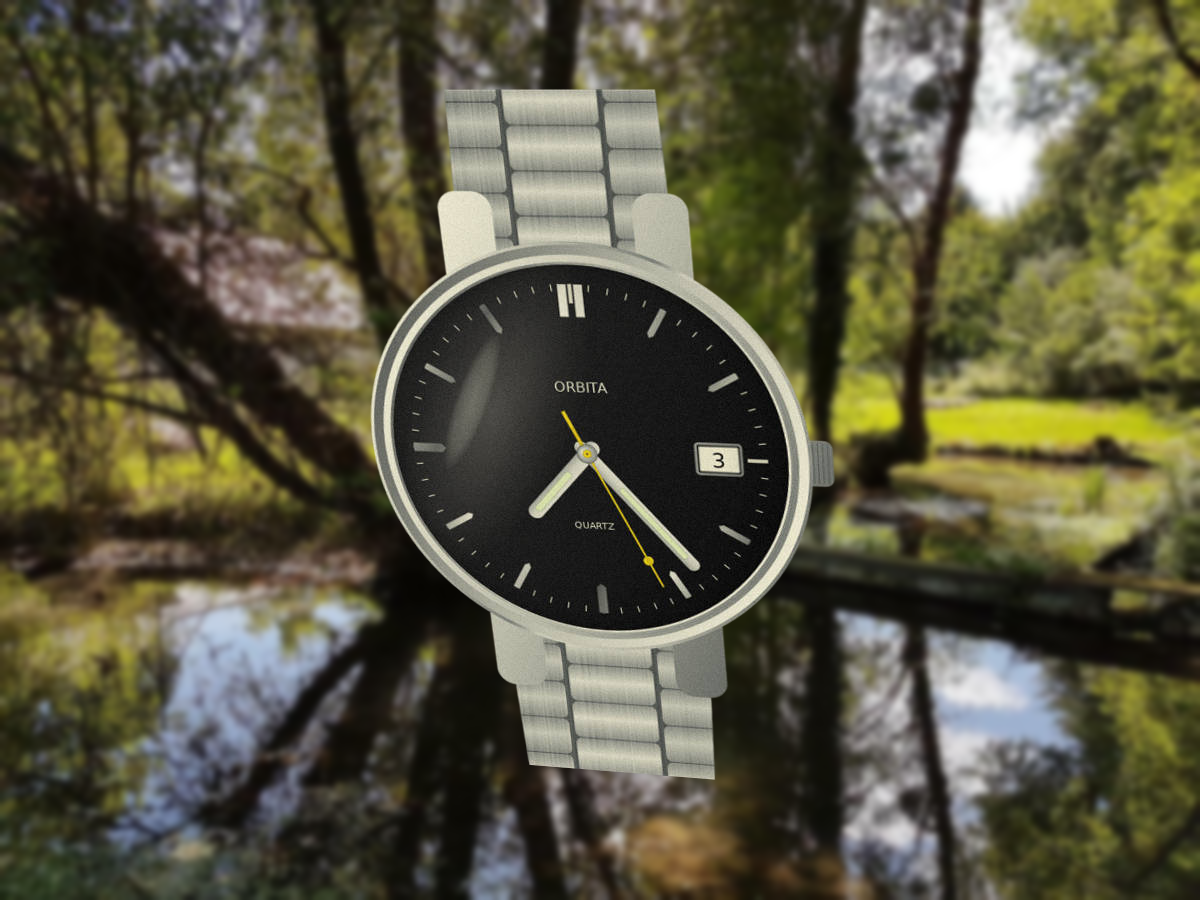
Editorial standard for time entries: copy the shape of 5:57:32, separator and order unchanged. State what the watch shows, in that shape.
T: 7:23:26
